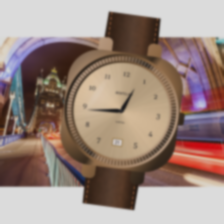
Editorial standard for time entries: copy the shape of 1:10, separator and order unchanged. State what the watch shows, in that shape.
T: 12:44
